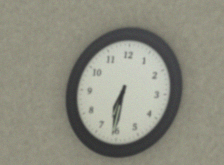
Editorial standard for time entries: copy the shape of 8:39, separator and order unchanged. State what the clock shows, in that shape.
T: 6:31
